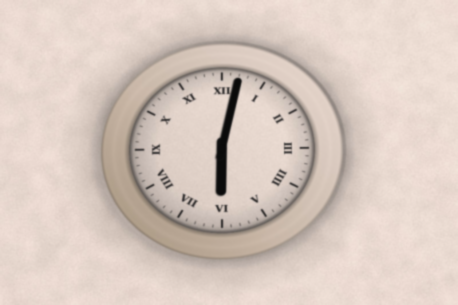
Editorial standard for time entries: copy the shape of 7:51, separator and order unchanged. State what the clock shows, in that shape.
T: 6:02
